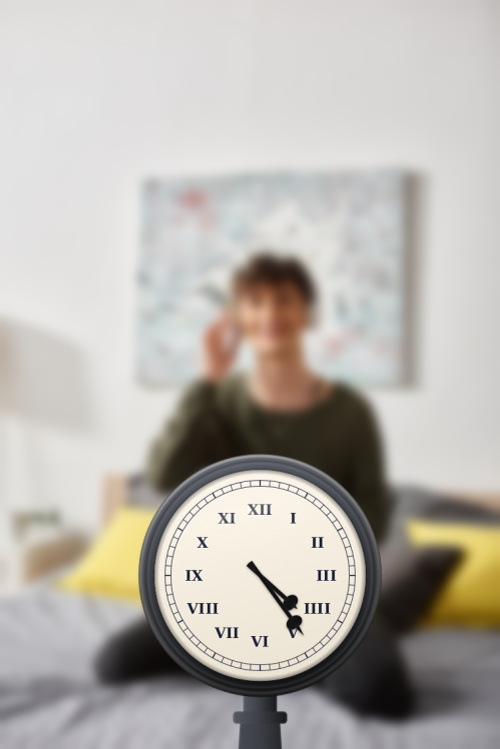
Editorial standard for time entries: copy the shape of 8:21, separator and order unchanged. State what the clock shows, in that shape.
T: 4:24
